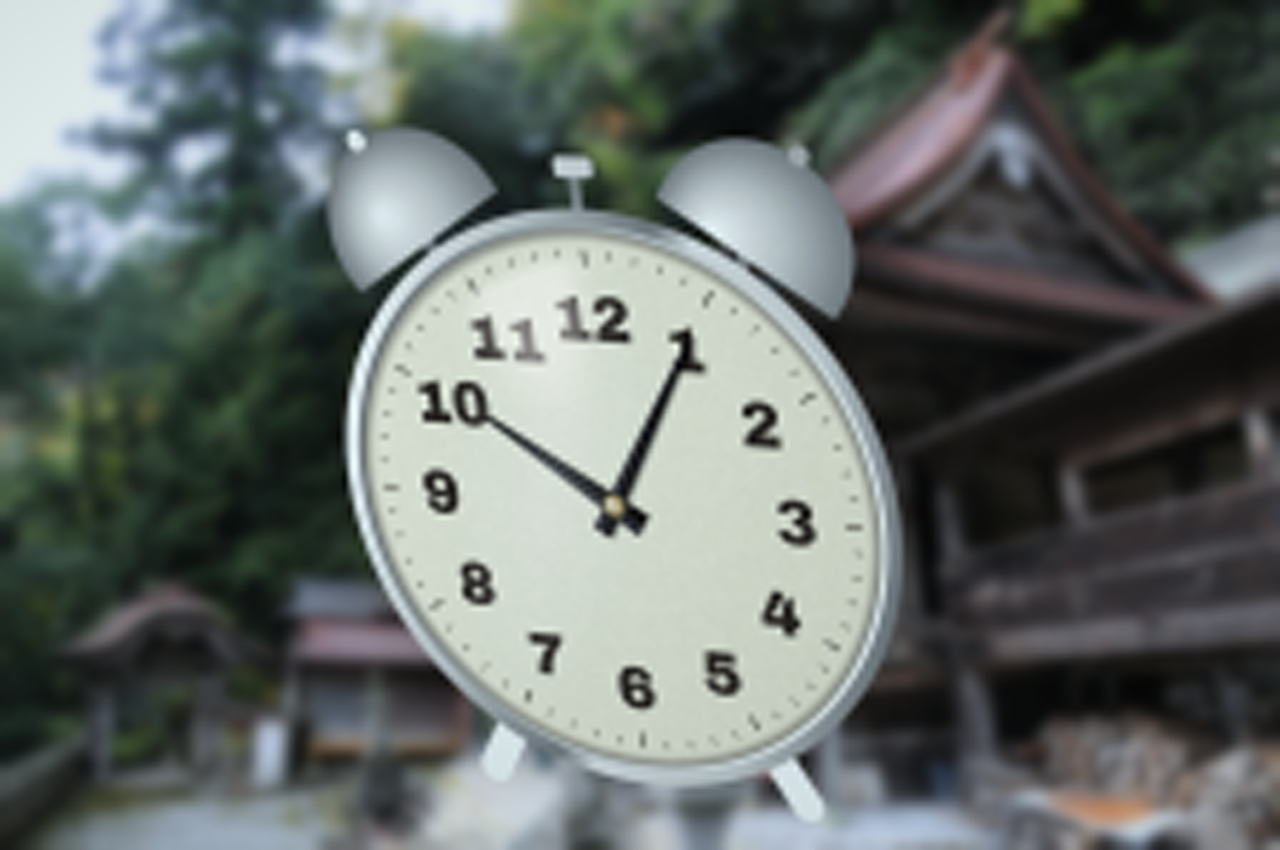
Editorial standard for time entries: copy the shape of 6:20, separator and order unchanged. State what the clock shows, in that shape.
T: 10:05
